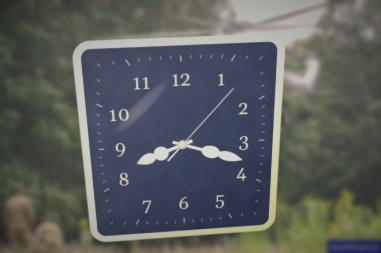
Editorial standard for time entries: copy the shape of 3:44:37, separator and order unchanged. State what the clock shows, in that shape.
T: 8:18:07
